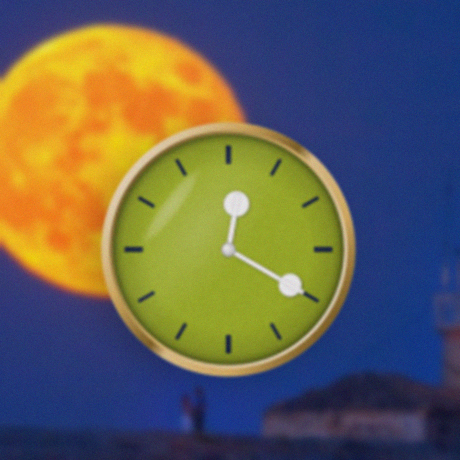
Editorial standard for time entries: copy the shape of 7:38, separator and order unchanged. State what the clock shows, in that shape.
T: 12:20
